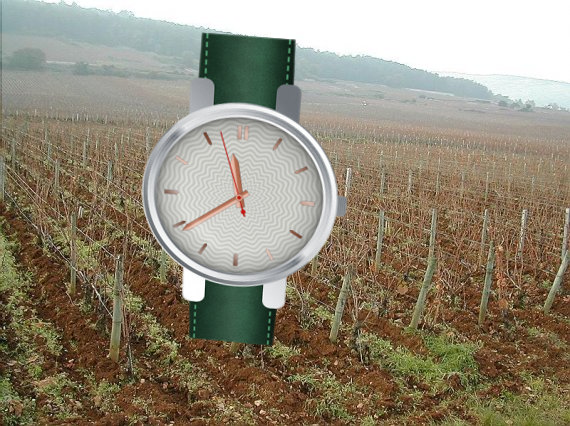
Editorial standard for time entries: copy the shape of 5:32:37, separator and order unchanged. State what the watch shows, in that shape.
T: 11:38:57
